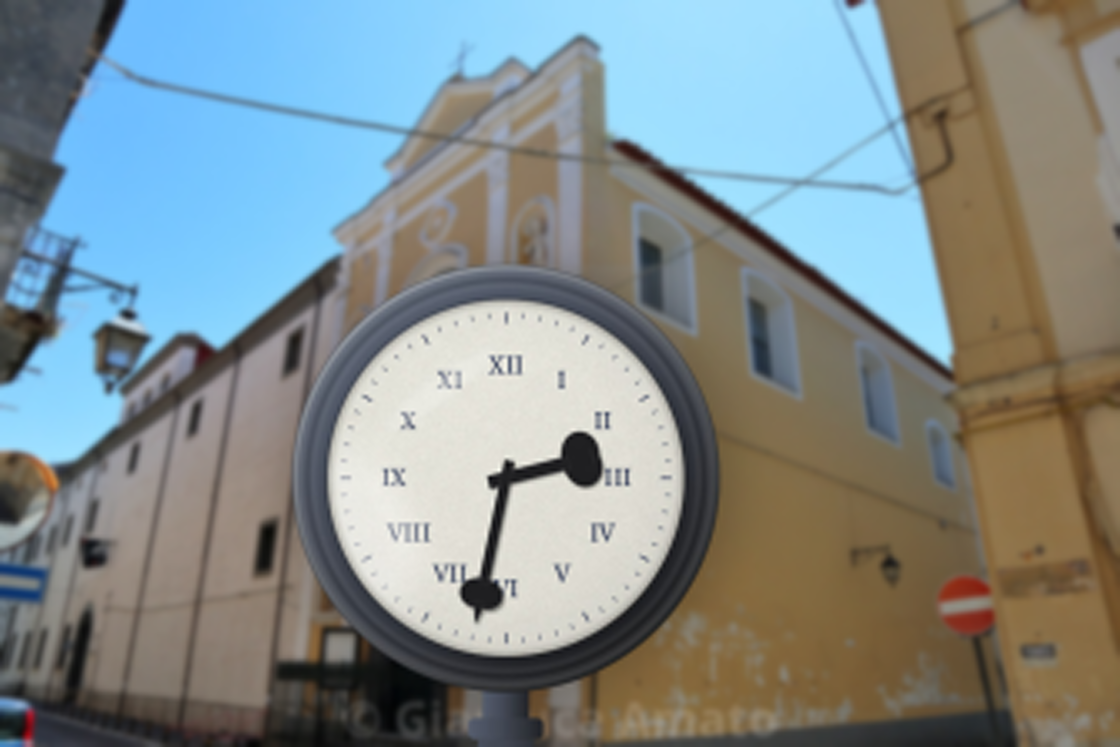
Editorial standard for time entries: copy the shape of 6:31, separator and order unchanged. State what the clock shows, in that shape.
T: 2:32
